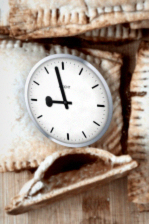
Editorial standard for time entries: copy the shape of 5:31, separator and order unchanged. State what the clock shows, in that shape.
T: 8:58
